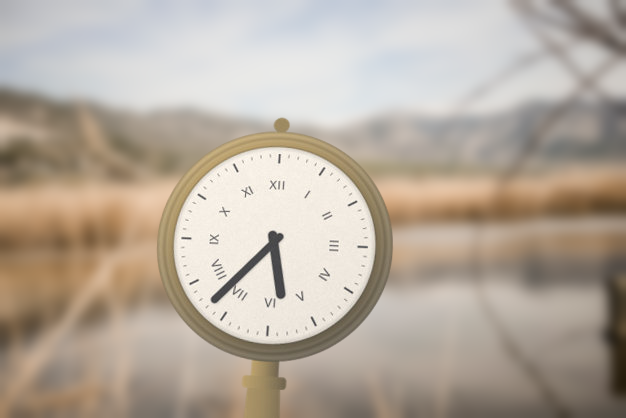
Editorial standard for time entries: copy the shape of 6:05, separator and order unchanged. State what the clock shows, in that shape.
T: 5:37
